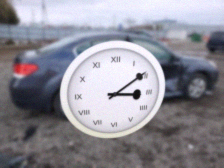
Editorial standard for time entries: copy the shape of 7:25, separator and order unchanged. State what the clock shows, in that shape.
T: 3:09
